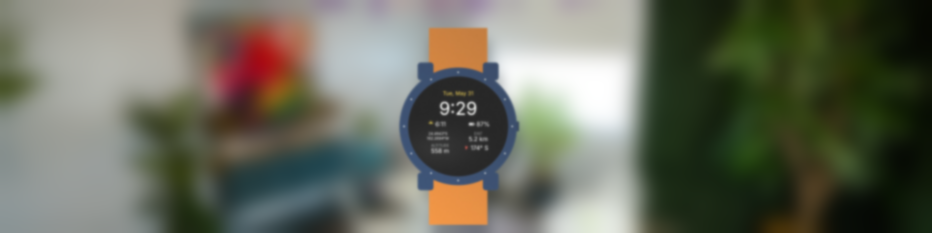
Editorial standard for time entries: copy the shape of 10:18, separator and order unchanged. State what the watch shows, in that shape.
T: 9:29
